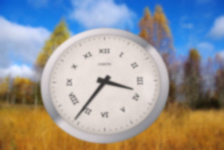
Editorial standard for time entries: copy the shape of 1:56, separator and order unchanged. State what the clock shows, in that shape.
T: 3:36
